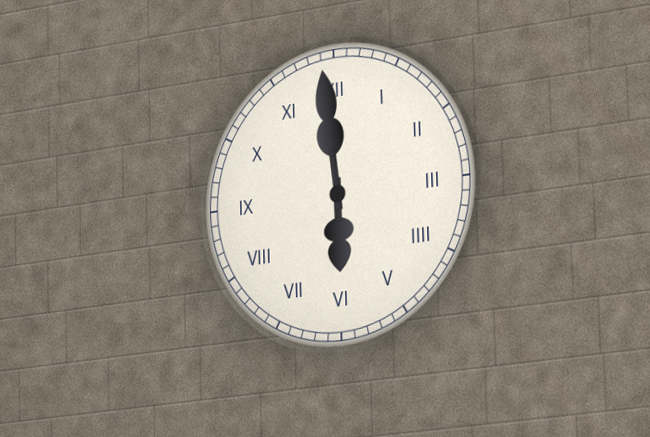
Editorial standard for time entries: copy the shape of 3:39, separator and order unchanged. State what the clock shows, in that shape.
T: 5:59
